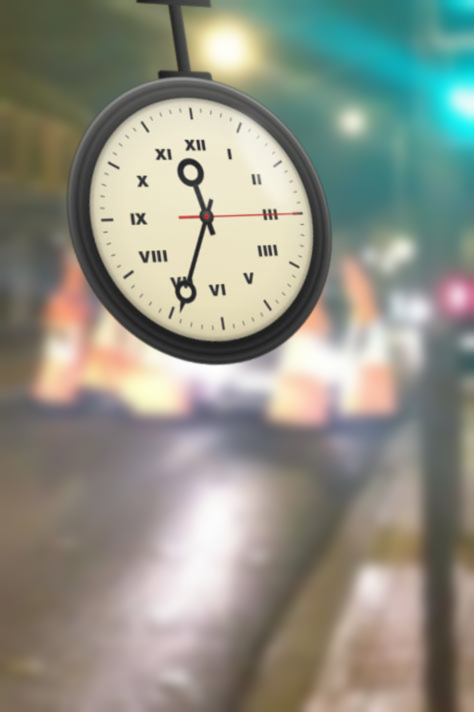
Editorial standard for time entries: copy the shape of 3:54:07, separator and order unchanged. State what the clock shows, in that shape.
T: 11:34:15
